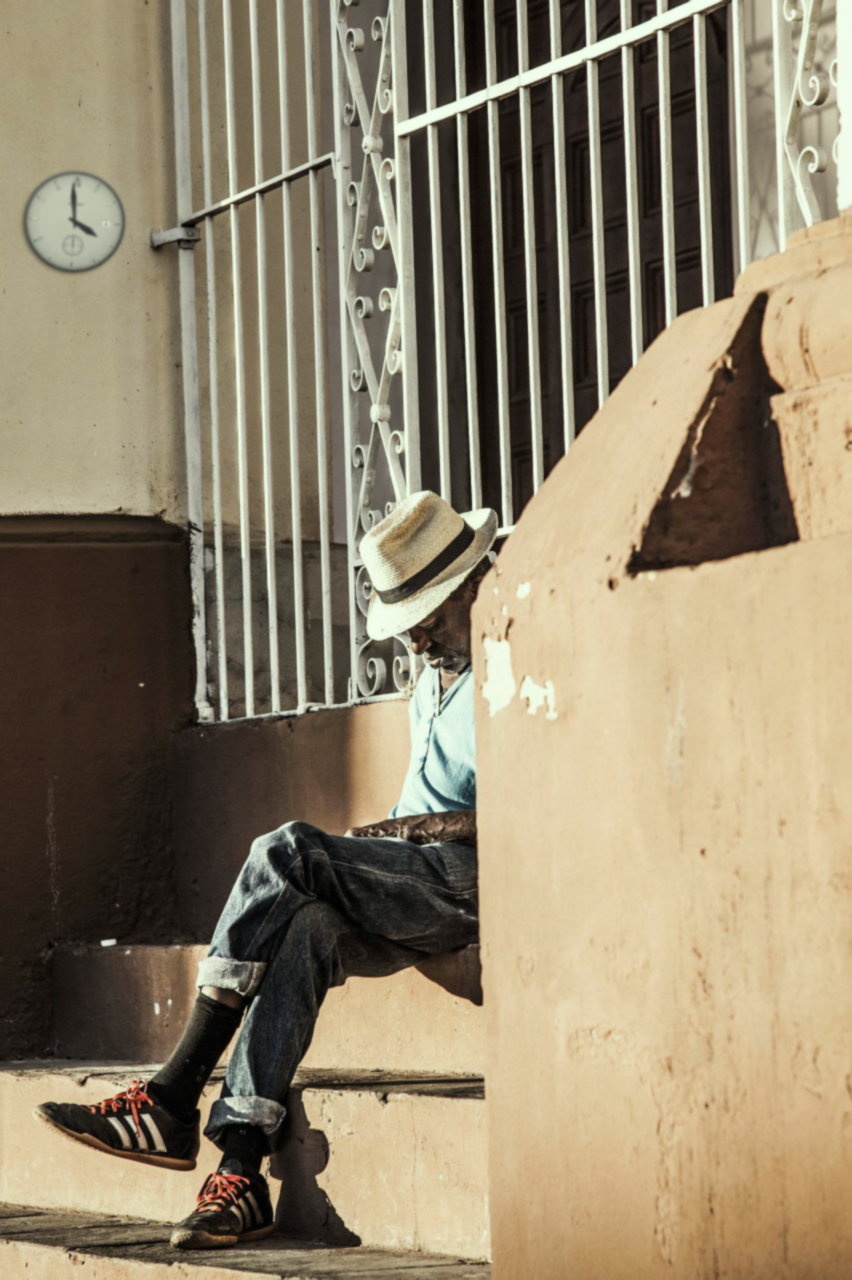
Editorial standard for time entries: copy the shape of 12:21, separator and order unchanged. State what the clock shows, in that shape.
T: 3:59
